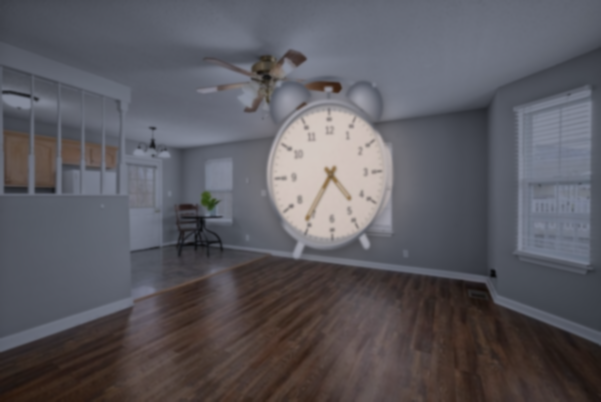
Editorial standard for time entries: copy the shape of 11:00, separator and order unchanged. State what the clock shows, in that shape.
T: 4:36
